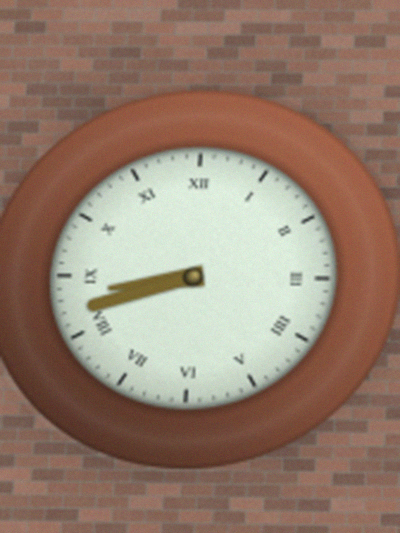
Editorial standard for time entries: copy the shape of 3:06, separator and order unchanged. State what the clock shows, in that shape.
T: 8:42
